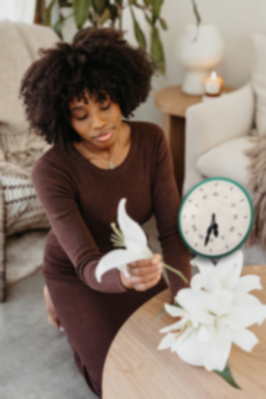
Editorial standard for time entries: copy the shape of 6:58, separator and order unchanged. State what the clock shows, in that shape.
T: 5:32
